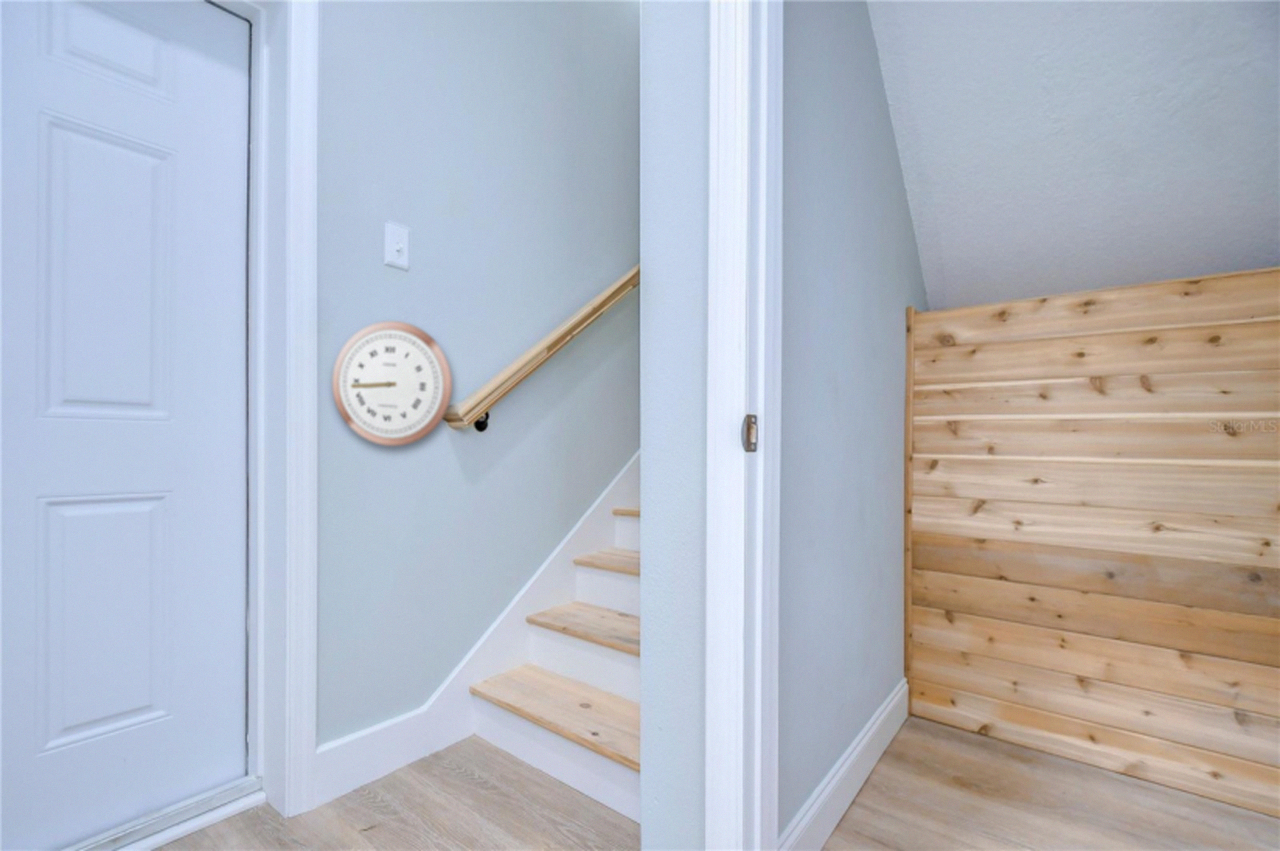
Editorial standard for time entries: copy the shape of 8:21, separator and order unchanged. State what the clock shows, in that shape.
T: 8:44
